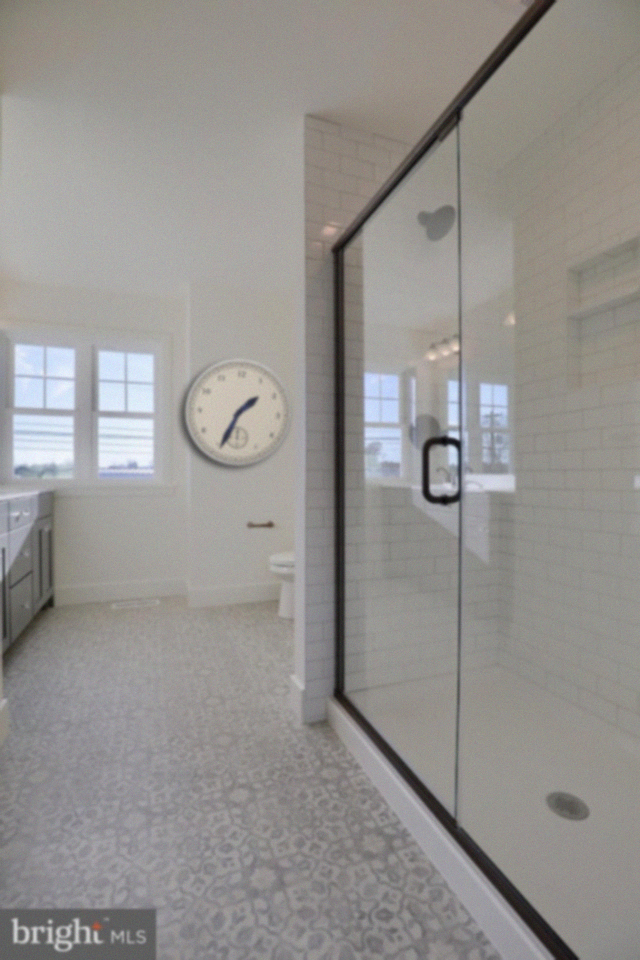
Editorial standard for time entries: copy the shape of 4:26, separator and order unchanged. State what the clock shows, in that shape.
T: 1:34
